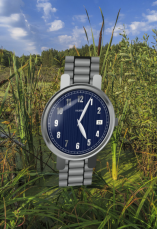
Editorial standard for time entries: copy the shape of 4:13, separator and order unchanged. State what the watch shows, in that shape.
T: 5:04
